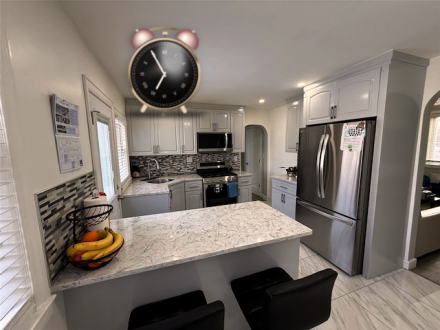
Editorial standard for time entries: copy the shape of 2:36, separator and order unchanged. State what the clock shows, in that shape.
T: 6:55
